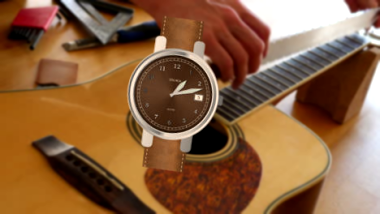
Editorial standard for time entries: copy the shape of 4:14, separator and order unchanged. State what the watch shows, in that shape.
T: 1:12
